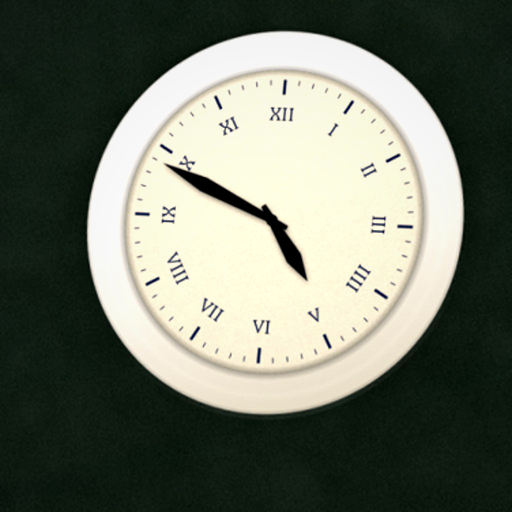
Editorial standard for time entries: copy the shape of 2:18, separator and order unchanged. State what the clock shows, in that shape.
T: 4:49
